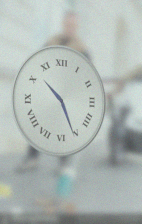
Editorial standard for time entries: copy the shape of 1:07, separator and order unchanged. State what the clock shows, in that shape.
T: 10:26
